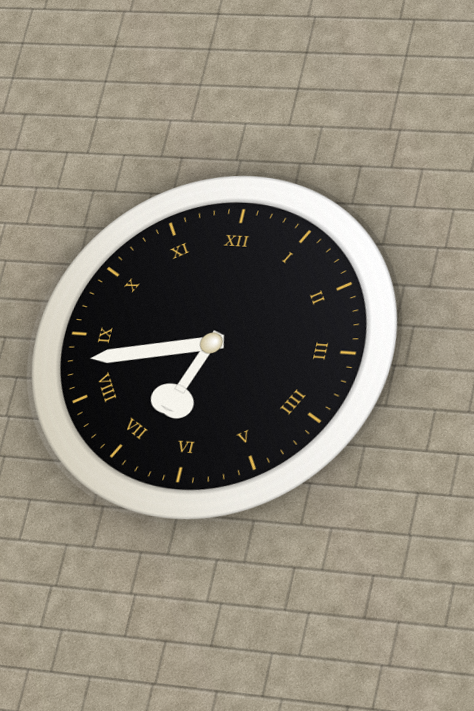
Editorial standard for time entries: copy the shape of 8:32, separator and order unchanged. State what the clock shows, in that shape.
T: 6:43
